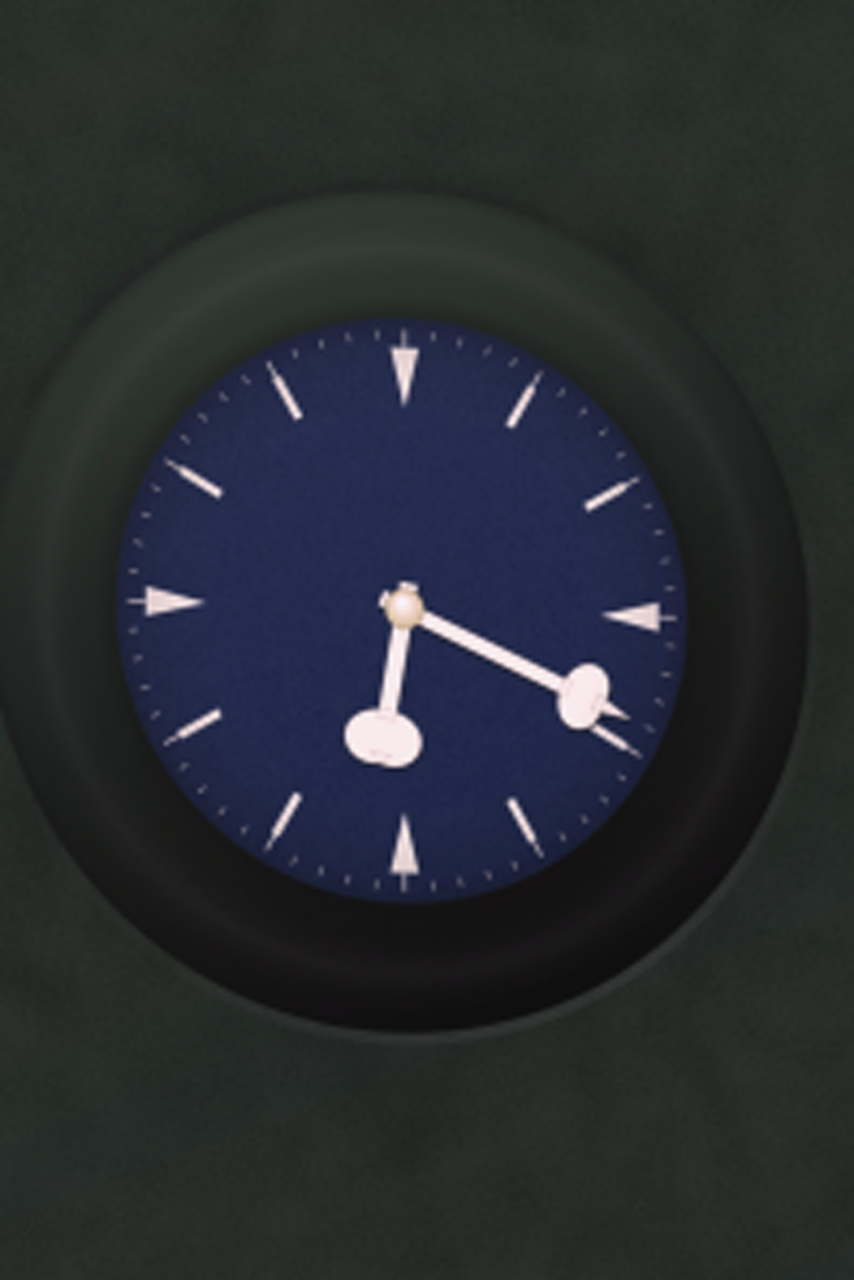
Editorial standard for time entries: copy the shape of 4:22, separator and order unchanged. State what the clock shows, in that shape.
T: 6:19
